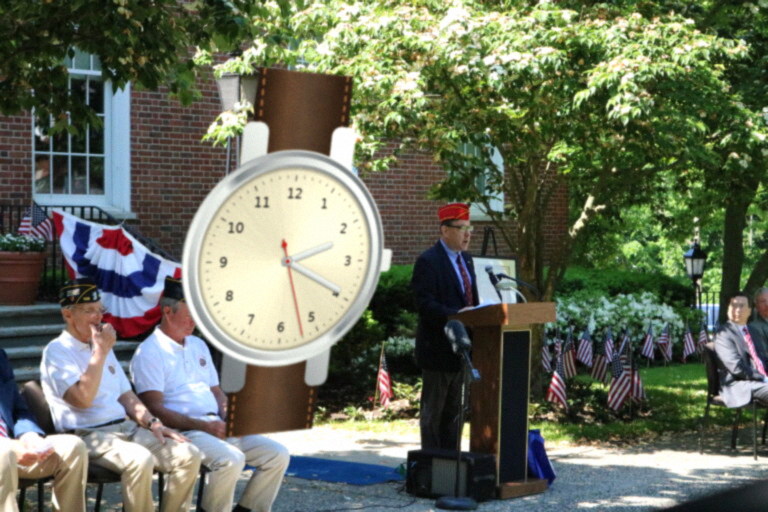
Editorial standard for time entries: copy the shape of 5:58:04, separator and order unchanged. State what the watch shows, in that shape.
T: 2:19:27
